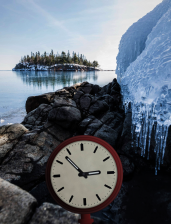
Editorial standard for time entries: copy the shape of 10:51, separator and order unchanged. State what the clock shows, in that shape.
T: 2:53
